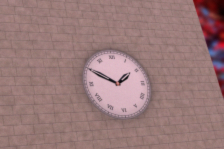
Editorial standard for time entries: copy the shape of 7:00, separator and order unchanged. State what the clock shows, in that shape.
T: 1:50
